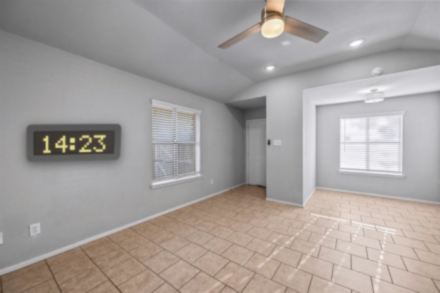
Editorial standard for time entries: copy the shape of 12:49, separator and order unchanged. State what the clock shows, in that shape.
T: 14:23
